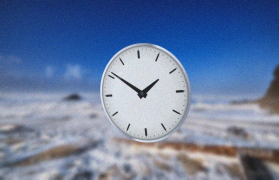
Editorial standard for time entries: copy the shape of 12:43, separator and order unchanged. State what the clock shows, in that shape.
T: 1:51
